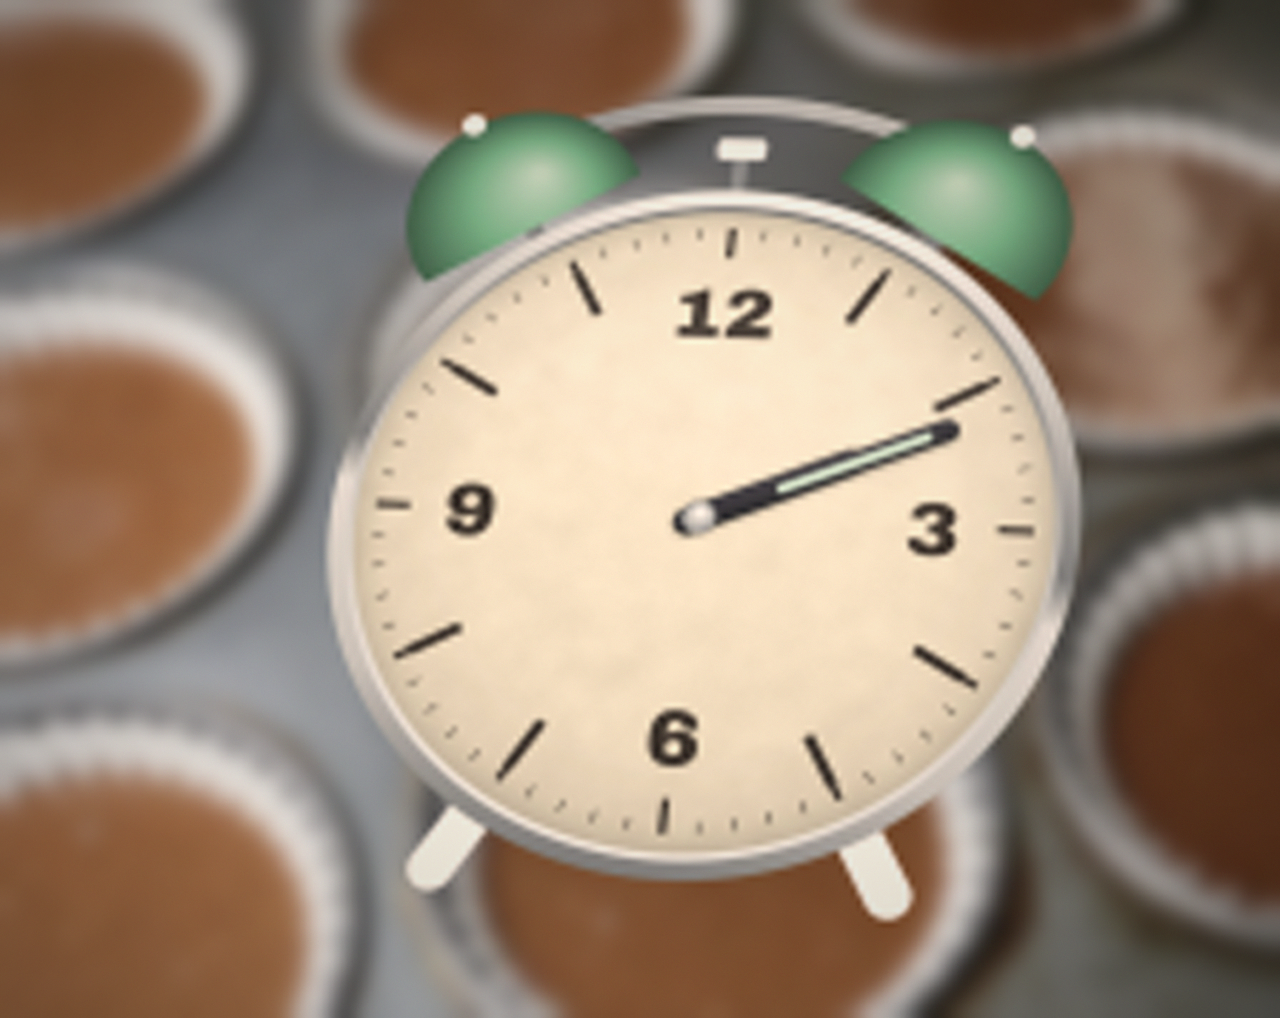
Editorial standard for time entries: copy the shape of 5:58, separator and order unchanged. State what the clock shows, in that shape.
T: 2:11
